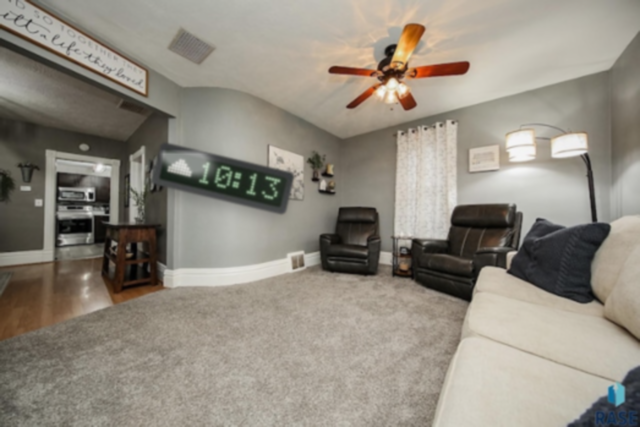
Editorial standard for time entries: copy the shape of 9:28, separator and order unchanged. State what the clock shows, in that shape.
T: 10:13
